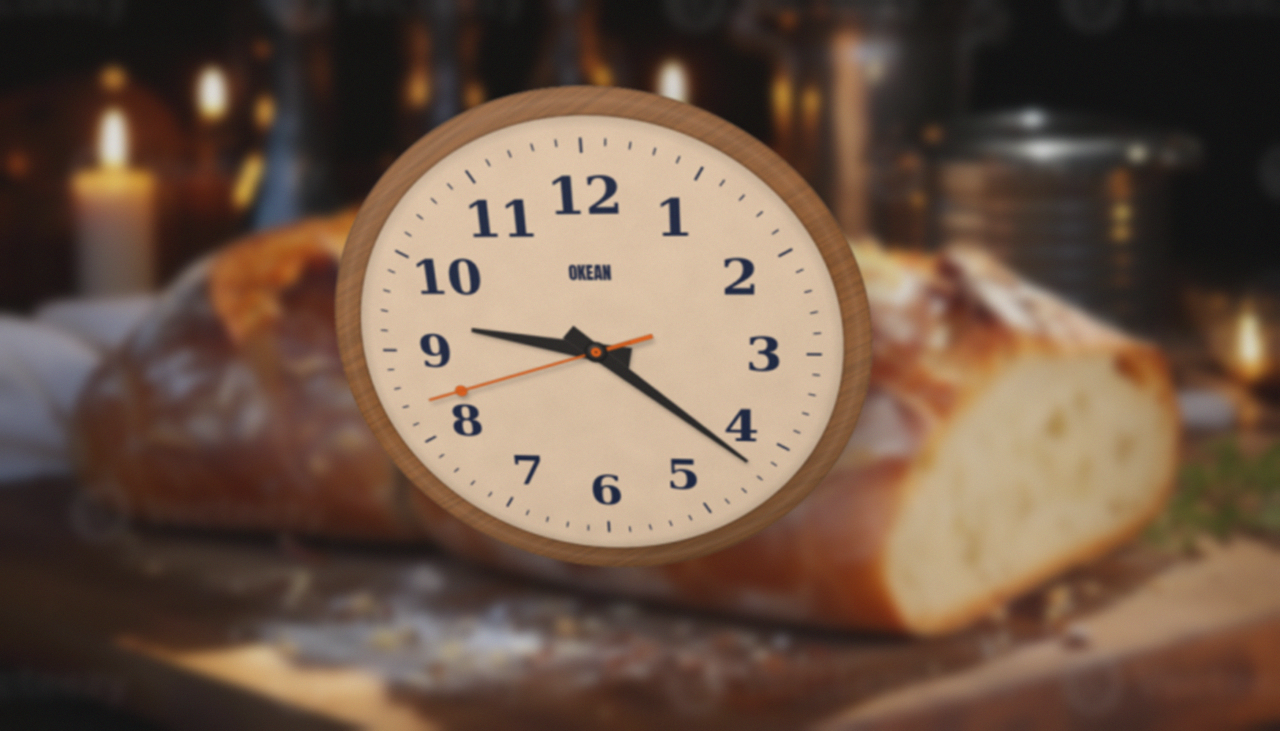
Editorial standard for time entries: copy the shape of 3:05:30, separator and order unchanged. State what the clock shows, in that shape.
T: 9:21:42
